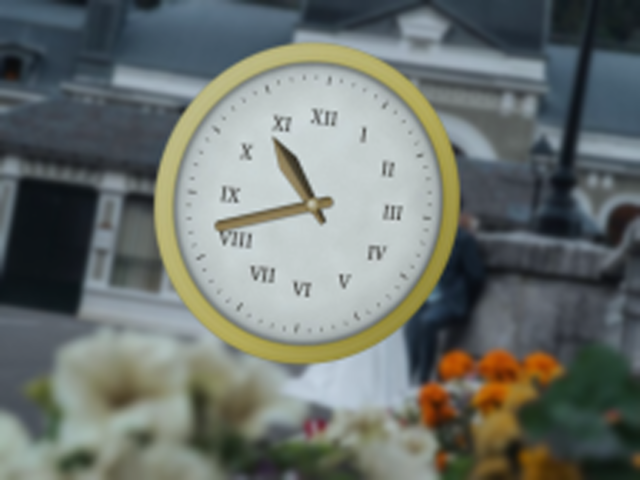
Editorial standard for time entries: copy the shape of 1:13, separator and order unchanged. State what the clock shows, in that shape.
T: 10:42
